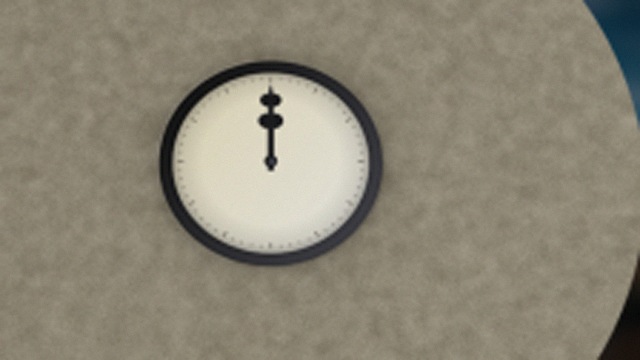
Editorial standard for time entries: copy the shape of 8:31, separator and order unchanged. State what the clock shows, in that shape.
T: 12:00
